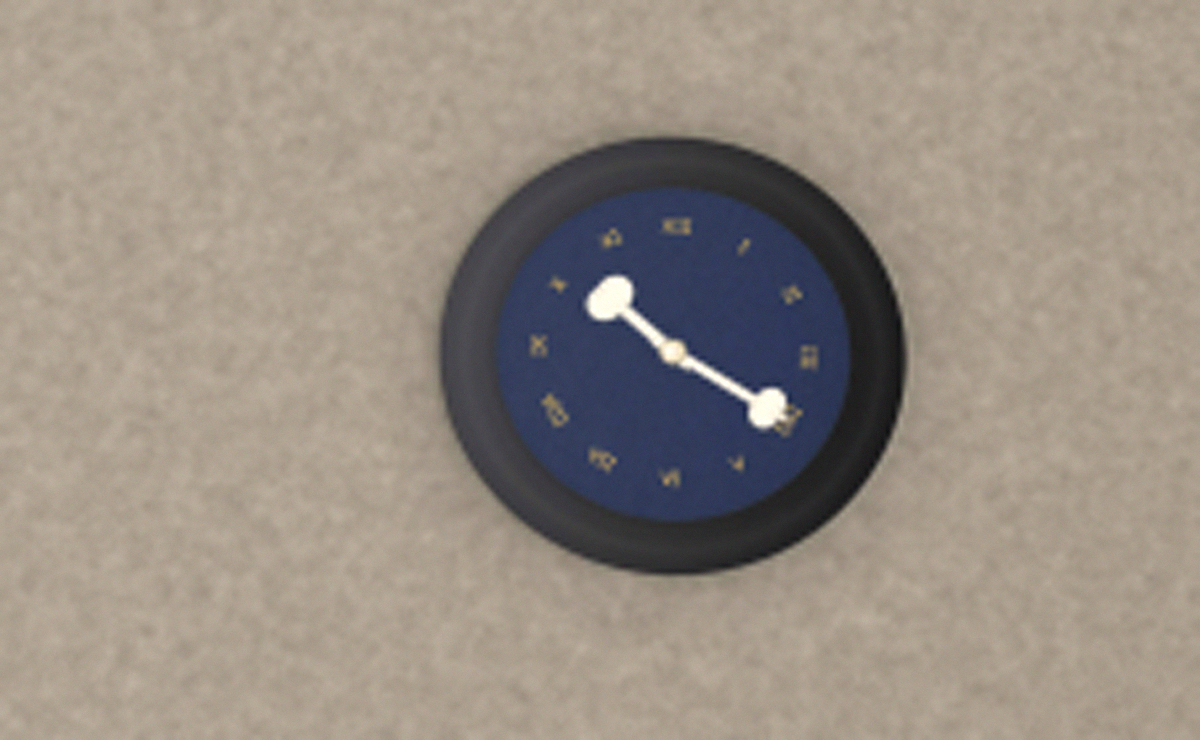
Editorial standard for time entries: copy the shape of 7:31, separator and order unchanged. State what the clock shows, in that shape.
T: 10:20
